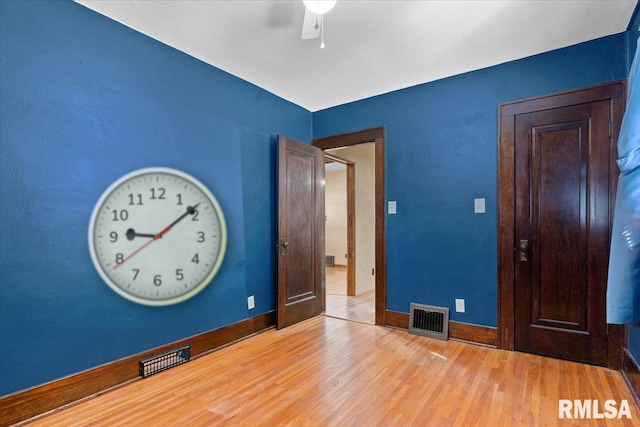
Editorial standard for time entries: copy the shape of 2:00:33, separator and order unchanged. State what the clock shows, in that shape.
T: 9:08:39
